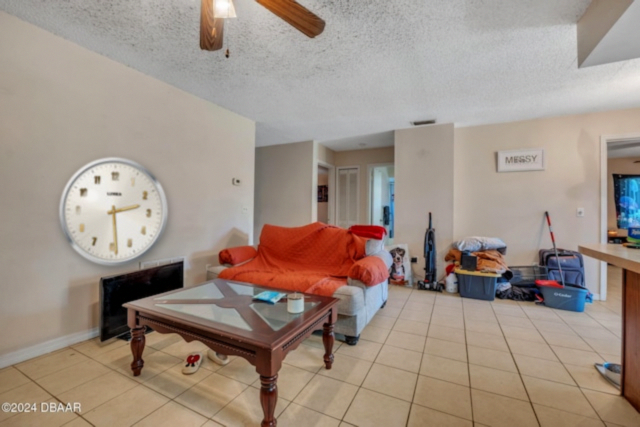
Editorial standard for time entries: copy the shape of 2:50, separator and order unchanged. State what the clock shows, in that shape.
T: 2:29
